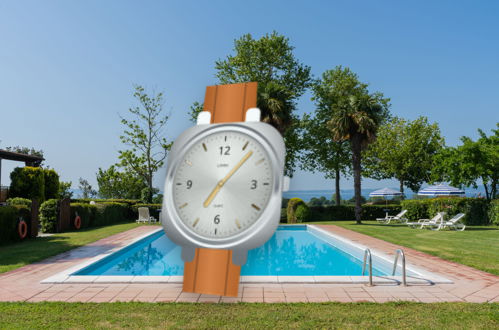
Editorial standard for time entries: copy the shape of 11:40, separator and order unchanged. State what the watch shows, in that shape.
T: 7:07
